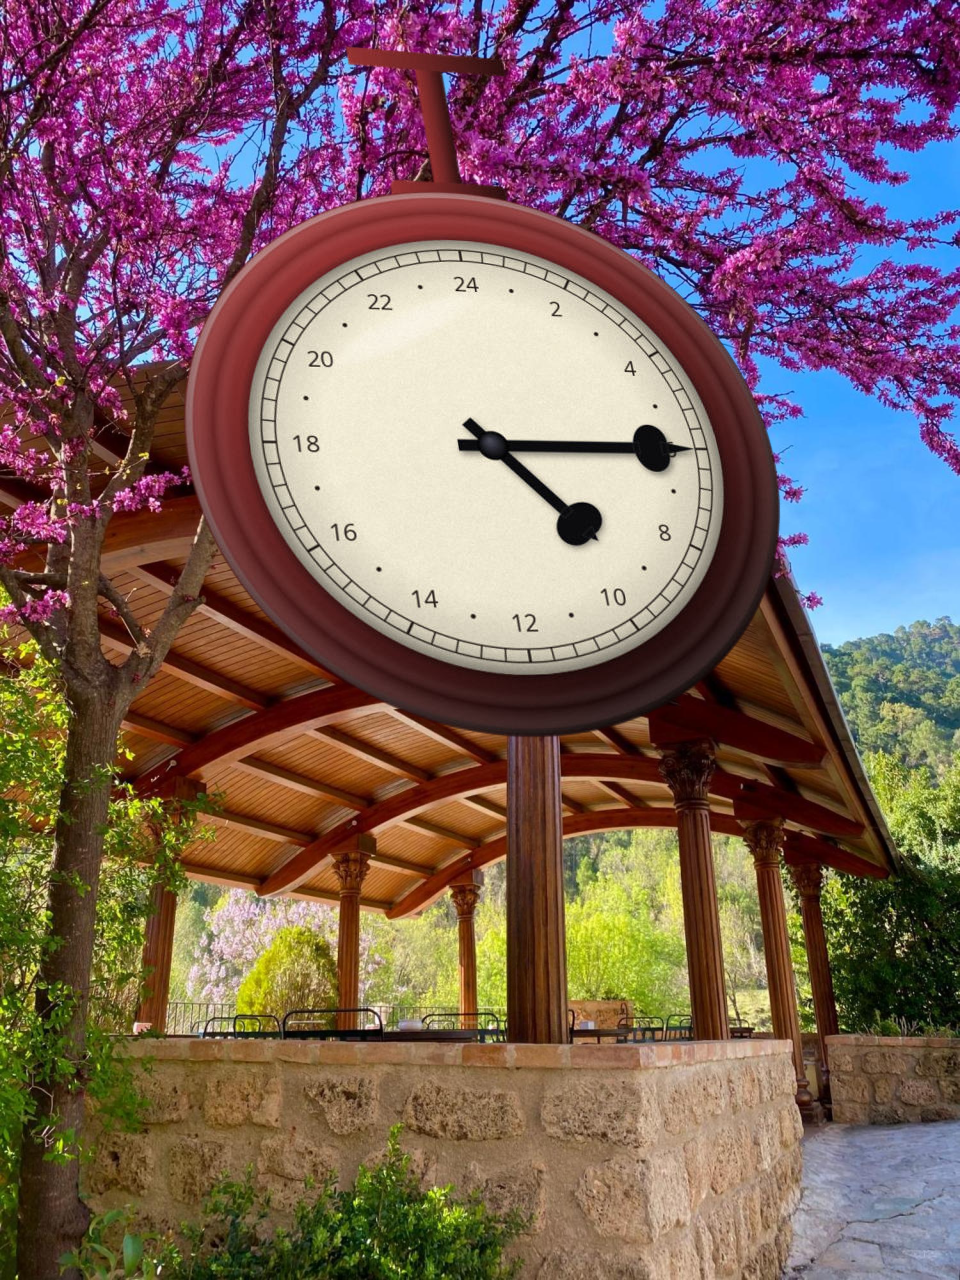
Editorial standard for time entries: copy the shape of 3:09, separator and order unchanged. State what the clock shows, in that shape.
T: 9:15
